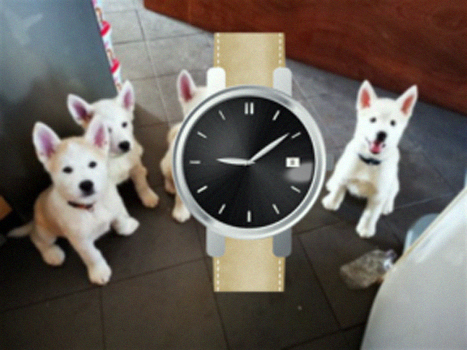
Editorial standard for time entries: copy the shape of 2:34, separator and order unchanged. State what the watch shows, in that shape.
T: 9:09
